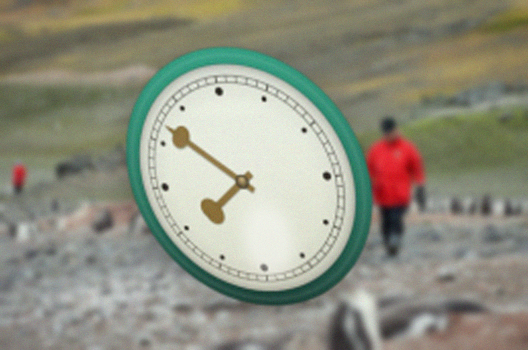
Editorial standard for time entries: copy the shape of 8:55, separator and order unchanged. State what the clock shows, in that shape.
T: 7:52
